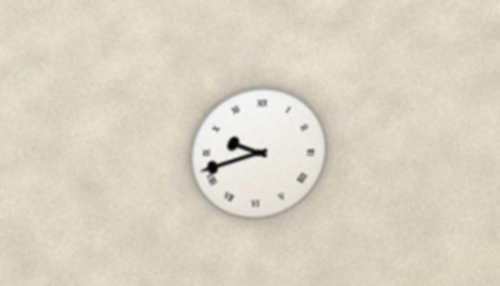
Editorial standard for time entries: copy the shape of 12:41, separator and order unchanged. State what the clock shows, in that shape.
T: 9:42
